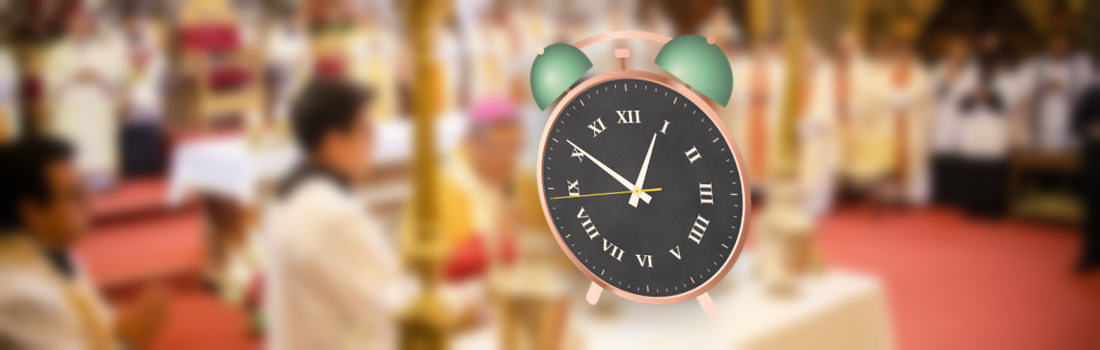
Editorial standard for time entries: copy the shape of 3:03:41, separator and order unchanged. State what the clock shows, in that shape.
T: 12:50:44
